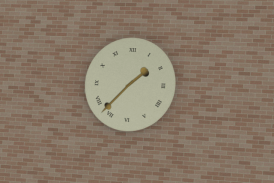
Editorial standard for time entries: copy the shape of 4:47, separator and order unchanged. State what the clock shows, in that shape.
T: 1:37
